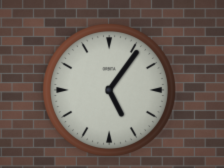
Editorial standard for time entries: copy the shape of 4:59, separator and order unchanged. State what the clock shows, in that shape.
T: 5:06
